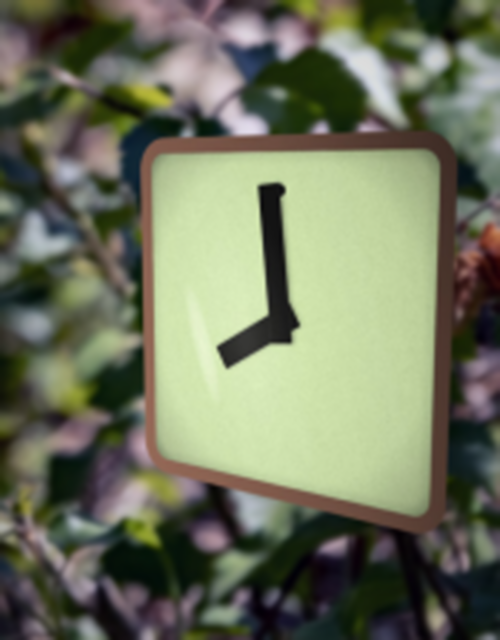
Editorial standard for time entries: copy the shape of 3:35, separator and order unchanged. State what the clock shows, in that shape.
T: 7:59
